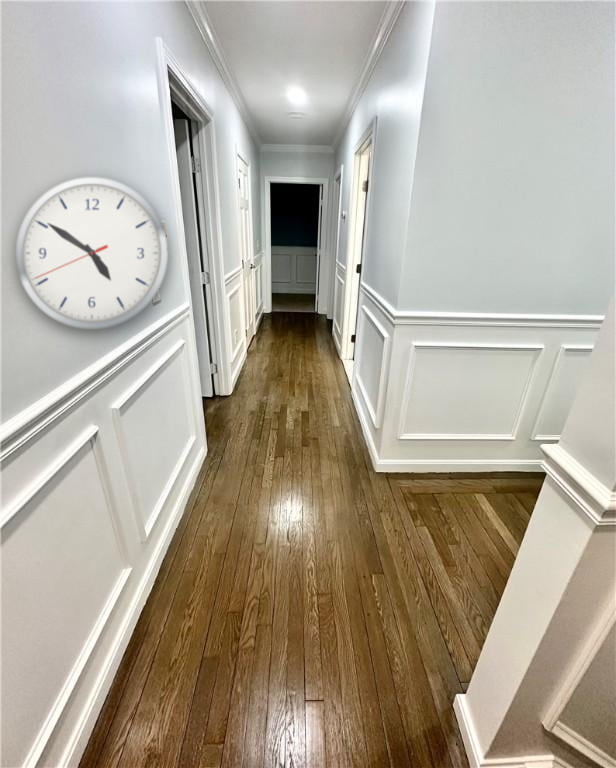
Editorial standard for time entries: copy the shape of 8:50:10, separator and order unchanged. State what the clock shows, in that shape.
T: 4:50:41
